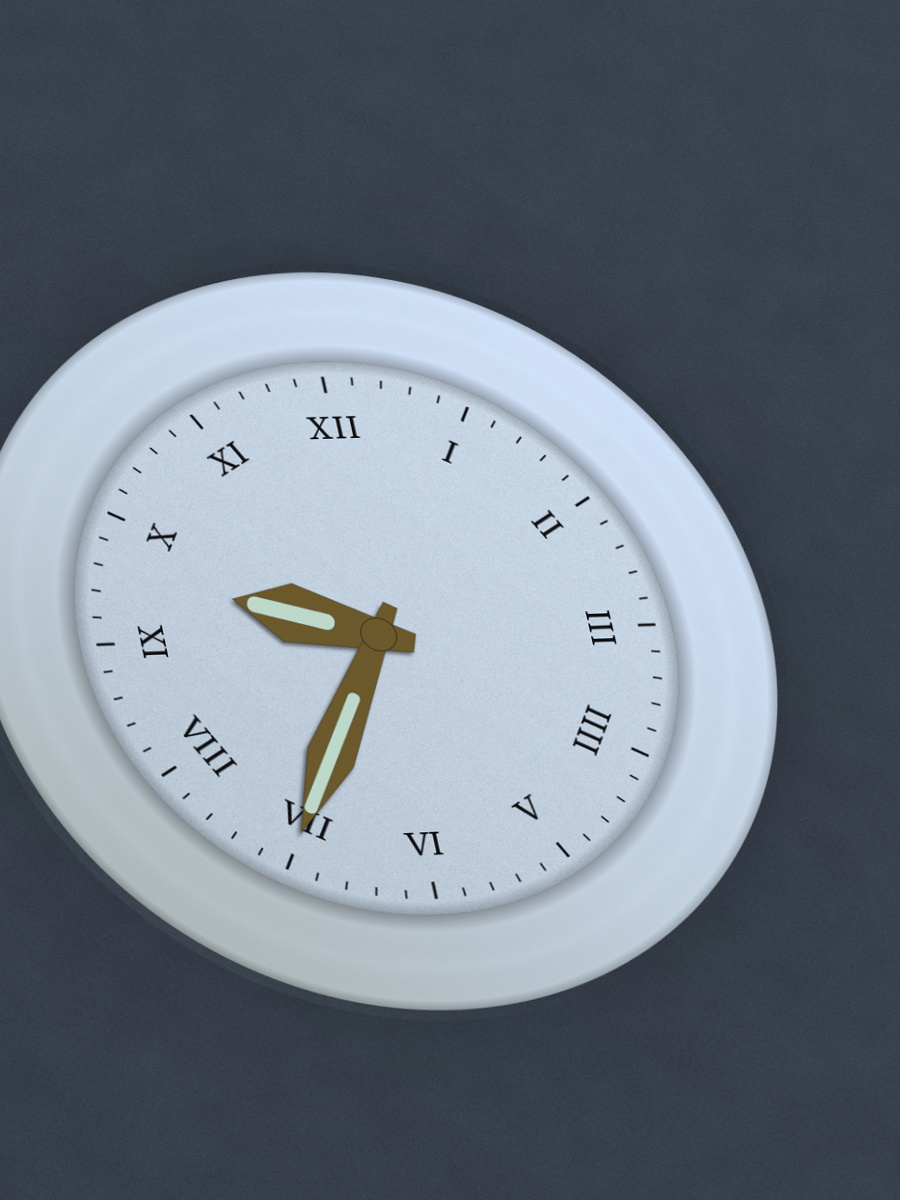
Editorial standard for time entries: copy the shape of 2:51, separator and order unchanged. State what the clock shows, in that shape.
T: 9:35
